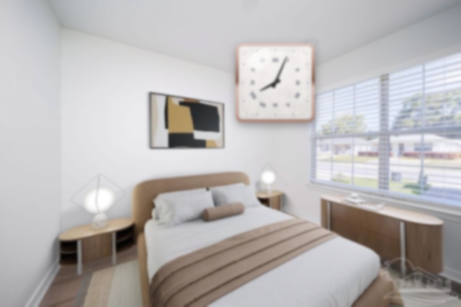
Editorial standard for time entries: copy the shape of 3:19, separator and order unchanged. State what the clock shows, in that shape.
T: 8:04
